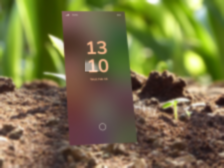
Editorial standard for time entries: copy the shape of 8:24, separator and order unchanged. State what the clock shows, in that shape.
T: 13:10
